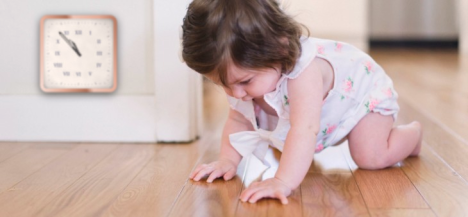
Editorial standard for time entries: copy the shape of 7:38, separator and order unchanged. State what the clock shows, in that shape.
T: 10:53
